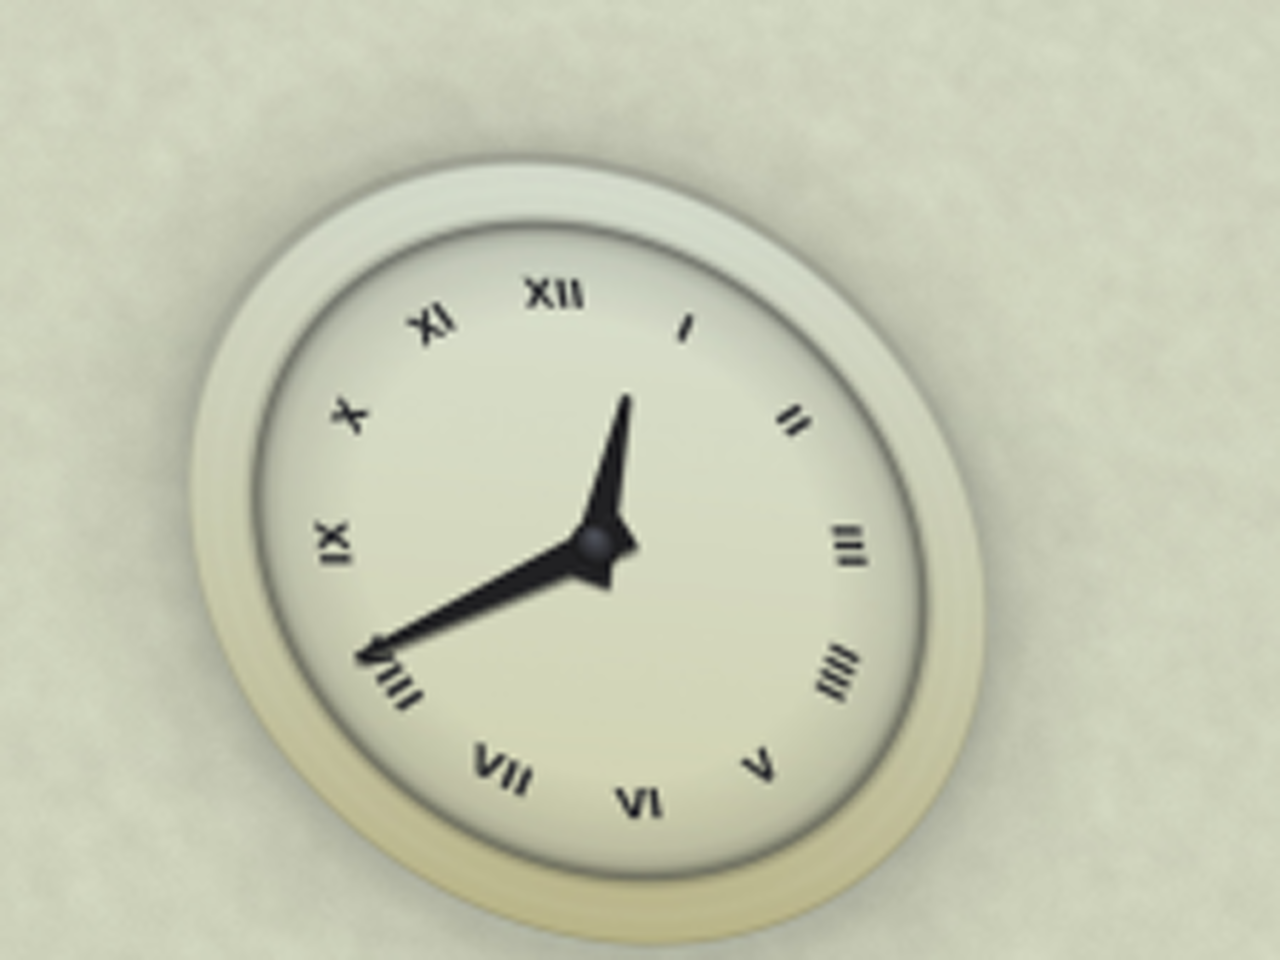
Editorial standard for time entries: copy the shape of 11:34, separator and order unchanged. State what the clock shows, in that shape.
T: 12:41
